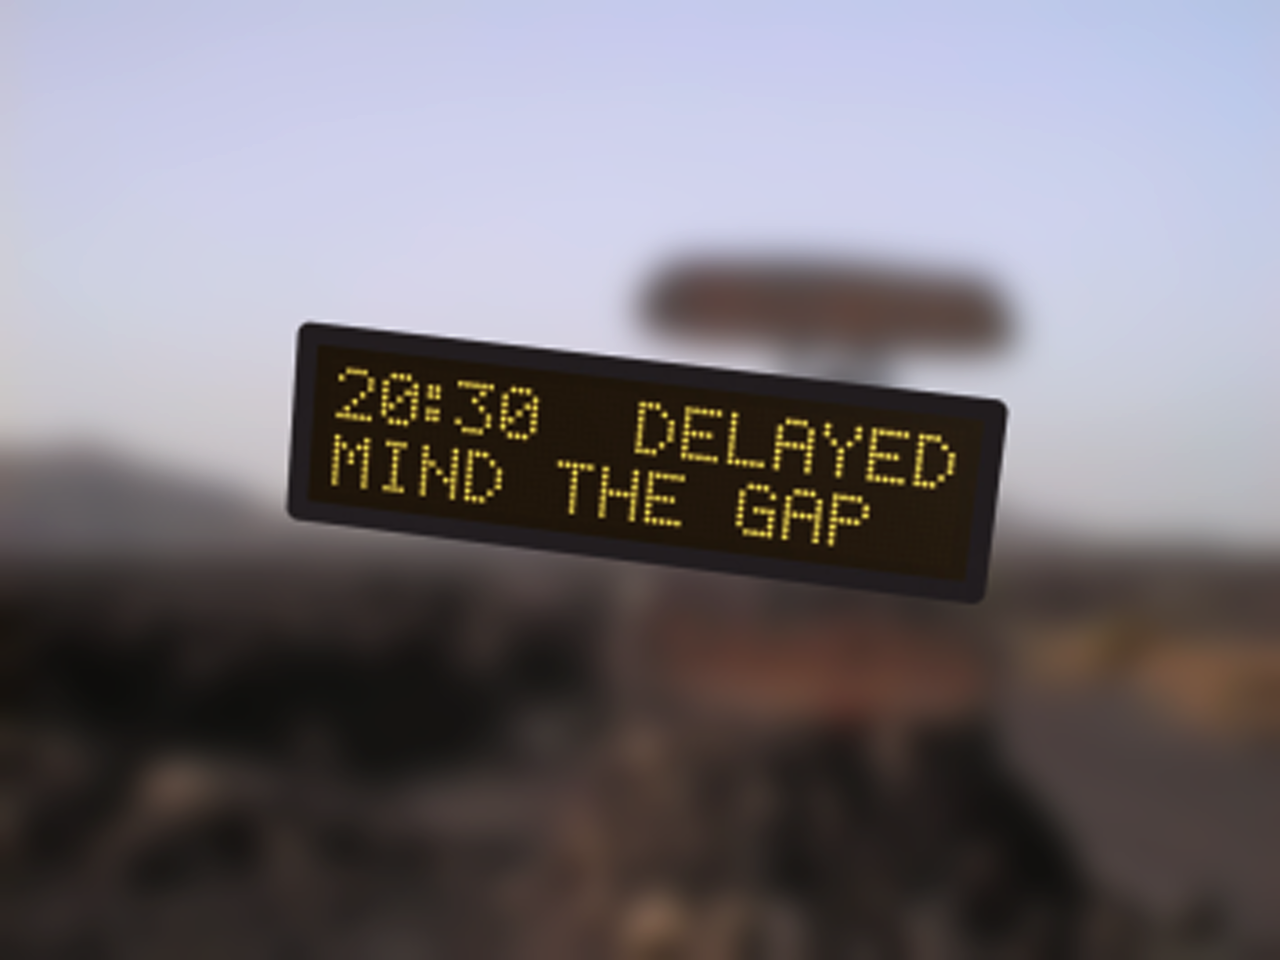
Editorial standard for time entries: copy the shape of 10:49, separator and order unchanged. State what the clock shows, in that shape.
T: 20:30
